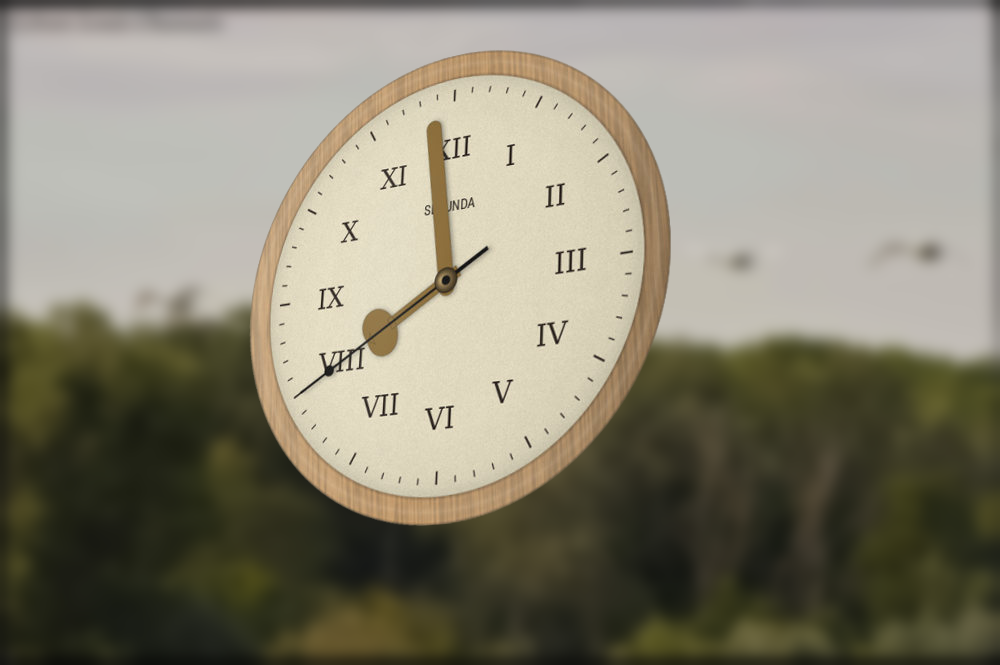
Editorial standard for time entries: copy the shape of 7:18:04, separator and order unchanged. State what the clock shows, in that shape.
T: 7:58:40
